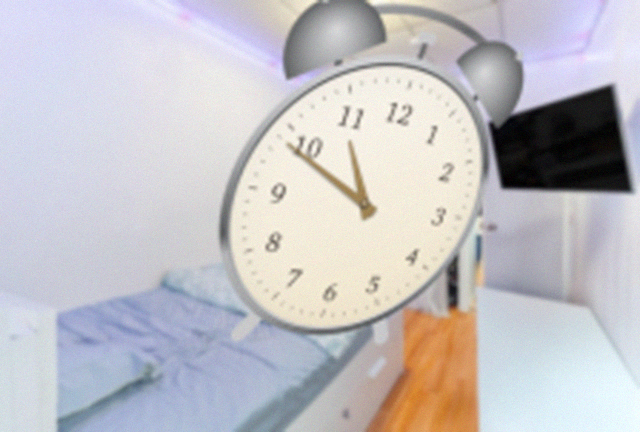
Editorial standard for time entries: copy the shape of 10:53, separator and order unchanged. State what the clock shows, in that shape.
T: 10:49
